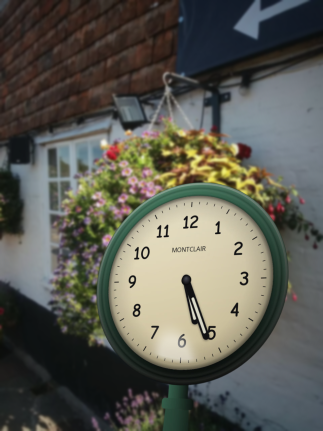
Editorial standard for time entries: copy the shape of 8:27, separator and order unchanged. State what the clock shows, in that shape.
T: 5:26
